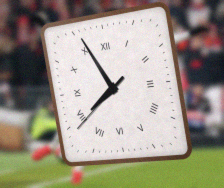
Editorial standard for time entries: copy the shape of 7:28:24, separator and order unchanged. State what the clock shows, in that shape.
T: 7:55:39
